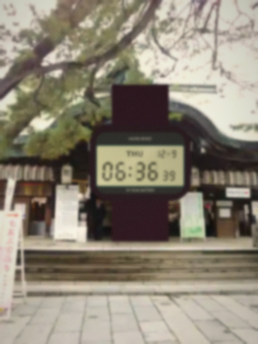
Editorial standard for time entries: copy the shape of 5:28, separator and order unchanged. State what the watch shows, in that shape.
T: 6:36
